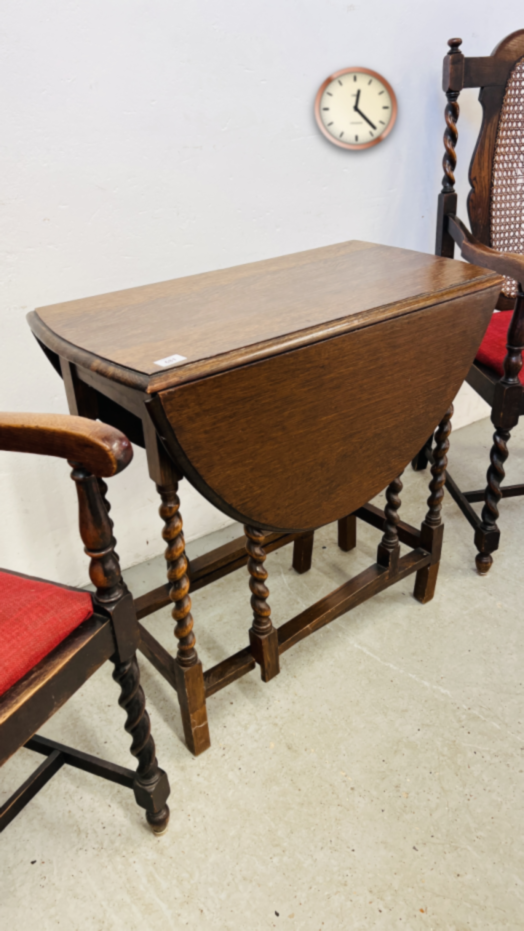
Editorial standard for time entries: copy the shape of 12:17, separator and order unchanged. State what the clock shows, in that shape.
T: 12:23
